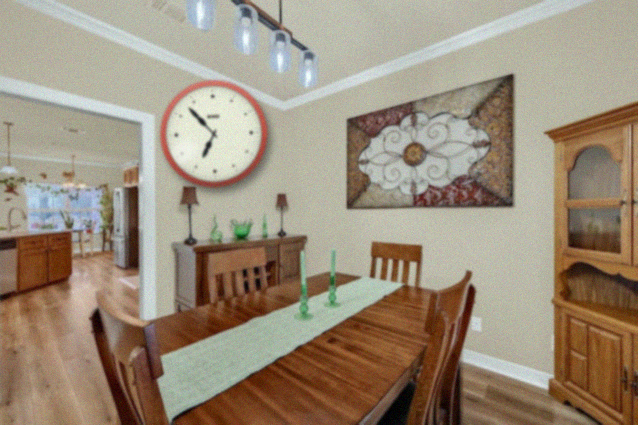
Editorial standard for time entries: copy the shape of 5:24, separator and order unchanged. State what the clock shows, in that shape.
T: 6:53
